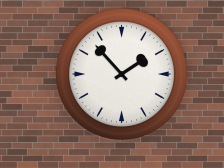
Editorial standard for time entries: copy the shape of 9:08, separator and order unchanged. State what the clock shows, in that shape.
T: 1:53
